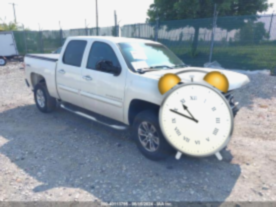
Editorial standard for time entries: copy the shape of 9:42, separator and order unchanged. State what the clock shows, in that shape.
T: 10:49
